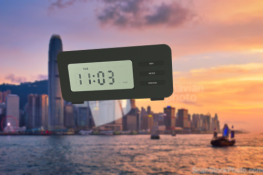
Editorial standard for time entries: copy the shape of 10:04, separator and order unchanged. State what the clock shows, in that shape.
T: 11:03
